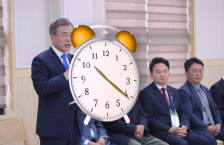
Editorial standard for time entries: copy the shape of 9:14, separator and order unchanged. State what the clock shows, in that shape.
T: 10:21
